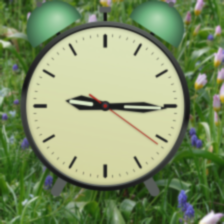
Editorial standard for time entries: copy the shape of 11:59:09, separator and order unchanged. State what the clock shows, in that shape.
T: 9:15:21
